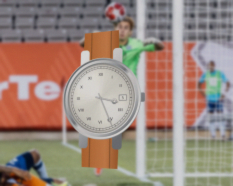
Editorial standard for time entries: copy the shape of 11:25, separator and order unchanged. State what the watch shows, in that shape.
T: 3:26
